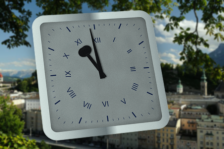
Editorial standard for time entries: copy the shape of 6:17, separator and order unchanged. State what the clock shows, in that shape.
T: 10:59
